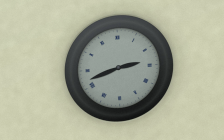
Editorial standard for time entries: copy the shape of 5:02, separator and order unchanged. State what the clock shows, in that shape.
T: 2:42
